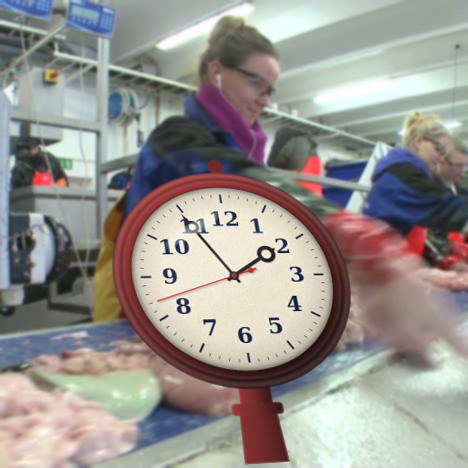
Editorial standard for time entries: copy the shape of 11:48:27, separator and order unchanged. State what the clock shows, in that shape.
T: 1:54:42
